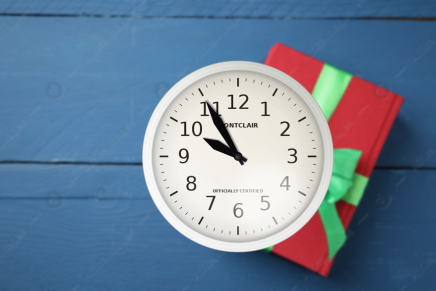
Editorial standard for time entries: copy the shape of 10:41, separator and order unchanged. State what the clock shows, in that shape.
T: 9:55
